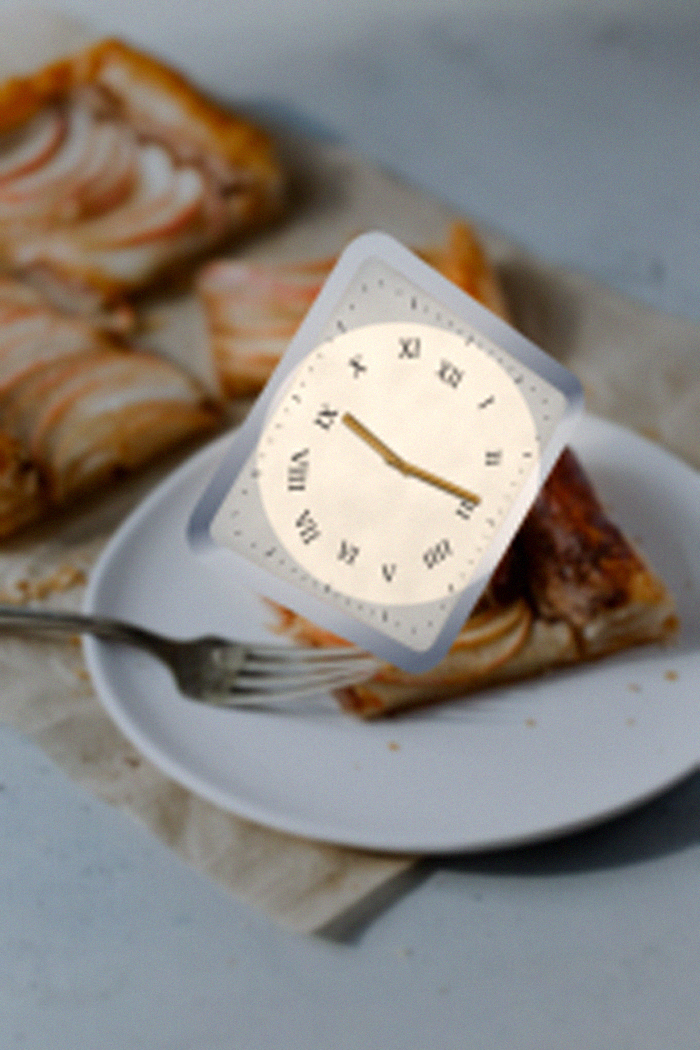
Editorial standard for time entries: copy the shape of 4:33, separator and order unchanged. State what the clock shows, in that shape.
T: 9:14
